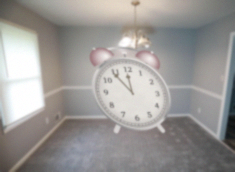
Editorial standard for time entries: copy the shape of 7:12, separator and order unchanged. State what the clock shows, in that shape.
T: 11:54
